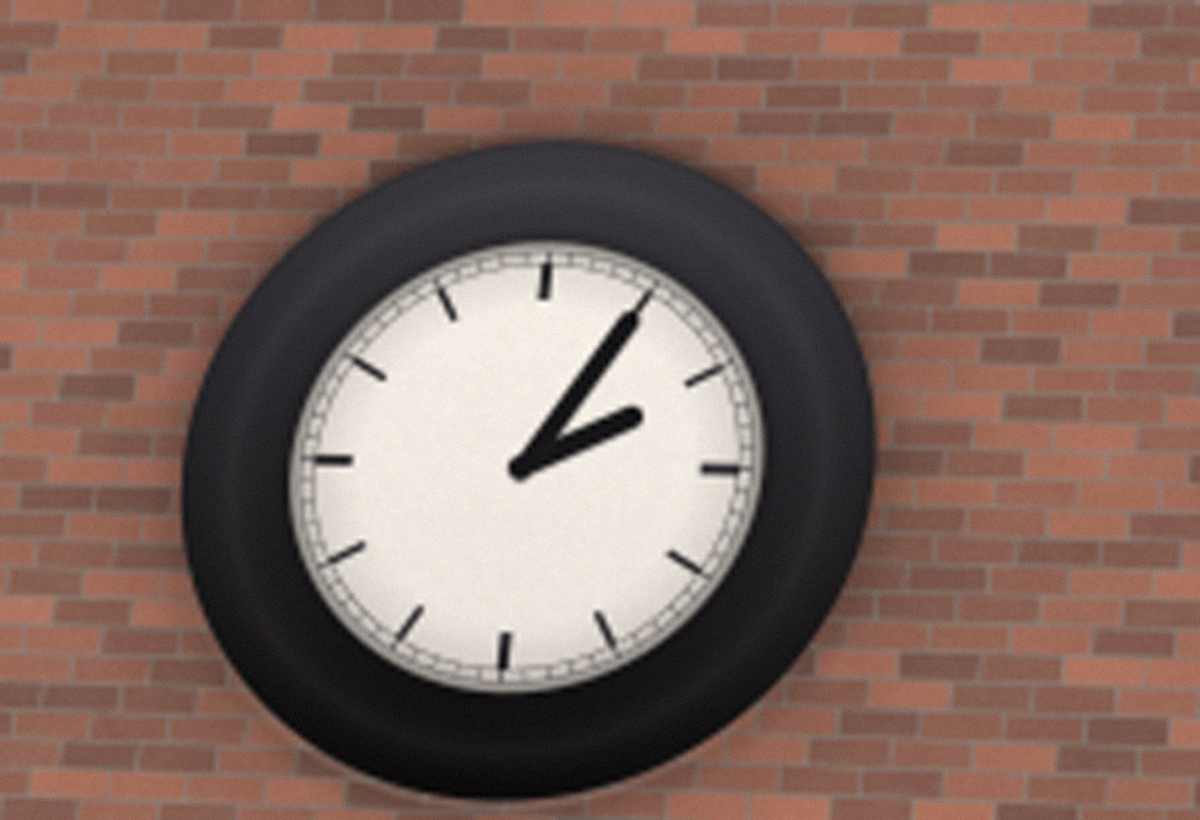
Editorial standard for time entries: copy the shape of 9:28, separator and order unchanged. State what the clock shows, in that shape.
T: 2:05
